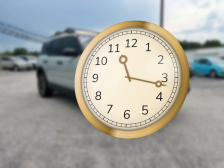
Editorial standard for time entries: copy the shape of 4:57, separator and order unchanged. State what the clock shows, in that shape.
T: 11:17
